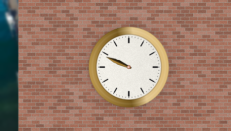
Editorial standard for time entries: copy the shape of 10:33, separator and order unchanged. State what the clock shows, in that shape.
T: 9:49
